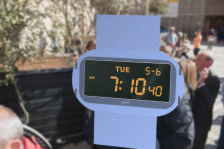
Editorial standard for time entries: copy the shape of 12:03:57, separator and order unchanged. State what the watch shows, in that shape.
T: 7:10:40
